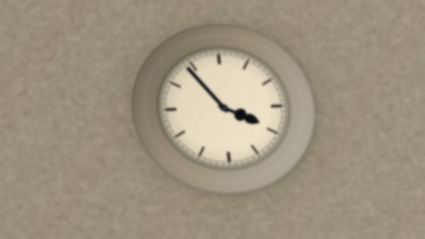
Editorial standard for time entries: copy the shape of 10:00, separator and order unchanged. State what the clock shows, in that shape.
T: 3:54
